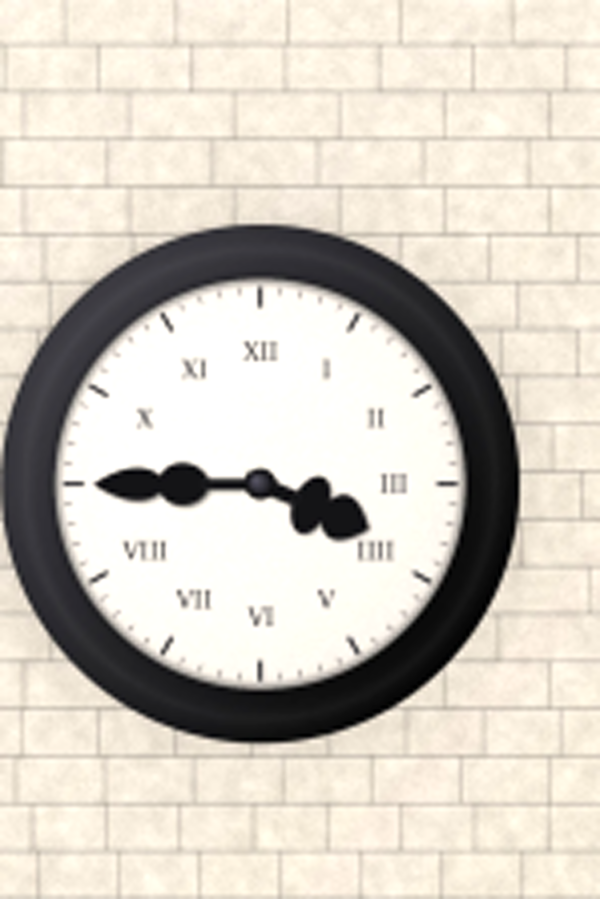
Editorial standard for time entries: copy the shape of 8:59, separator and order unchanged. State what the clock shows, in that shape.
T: 3:45
